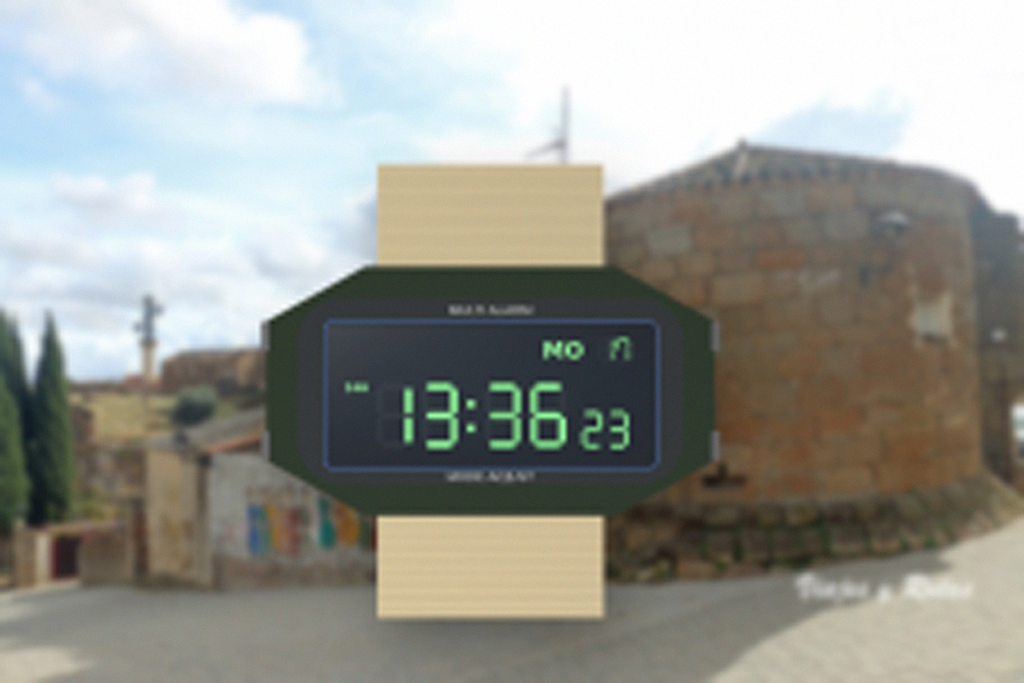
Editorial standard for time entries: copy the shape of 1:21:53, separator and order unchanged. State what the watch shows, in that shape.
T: 13:36:23
